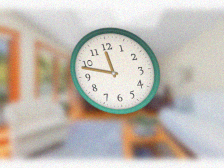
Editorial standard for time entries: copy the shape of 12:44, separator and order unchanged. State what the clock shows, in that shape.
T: 11:48
